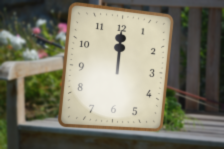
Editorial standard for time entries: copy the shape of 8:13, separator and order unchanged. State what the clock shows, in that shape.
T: 12:00
